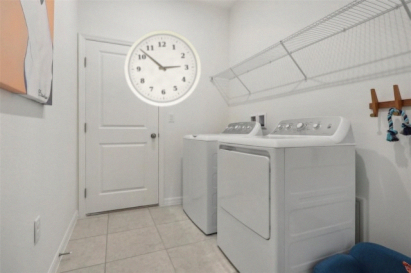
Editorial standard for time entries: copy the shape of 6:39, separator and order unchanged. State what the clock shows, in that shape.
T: 2:52
